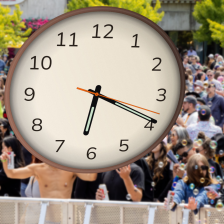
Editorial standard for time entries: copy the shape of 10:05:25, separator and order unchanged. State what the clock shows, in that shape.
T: 6:19:18
